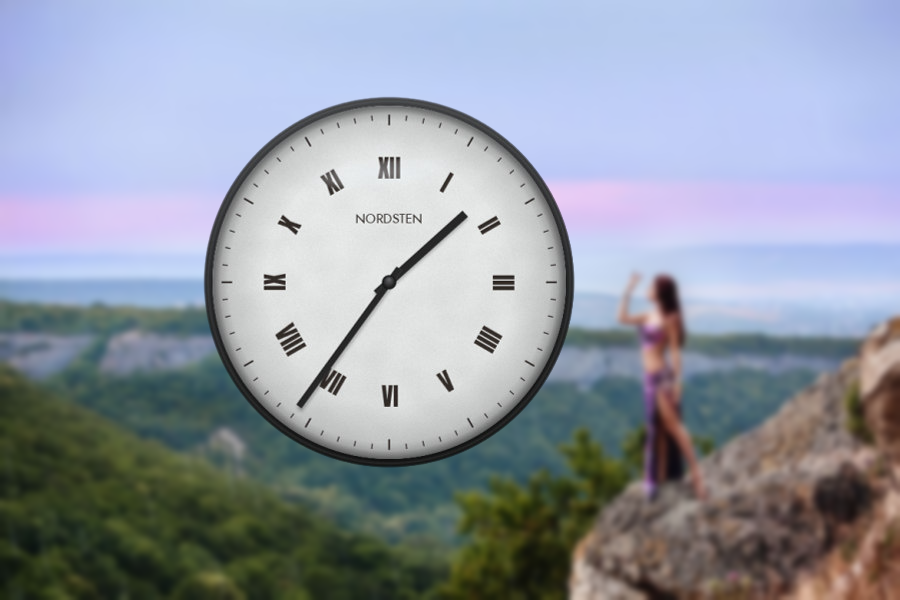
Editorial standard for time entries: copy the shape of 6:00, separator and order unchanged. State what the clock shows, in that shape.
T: 1:36
